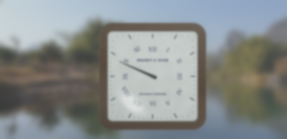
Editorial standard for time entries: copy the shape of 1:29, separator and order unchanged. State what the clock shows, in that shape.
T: 9:49
